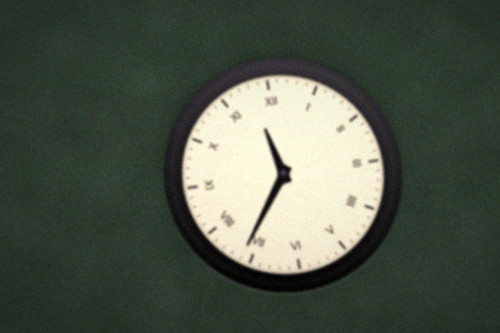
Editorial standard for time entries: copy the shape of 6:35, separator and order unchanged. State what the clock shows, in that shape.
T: 11:36
